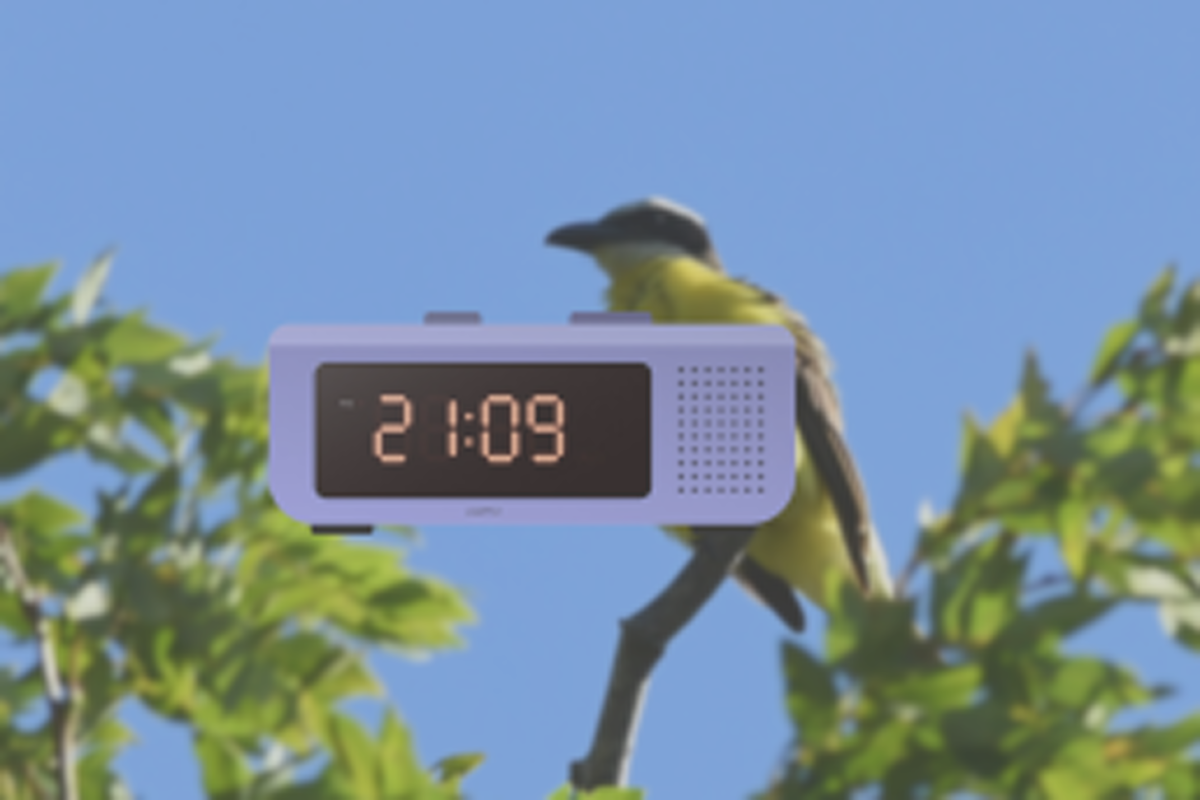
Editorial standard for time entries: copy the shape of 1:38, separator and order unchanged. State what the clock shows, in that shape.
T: 21:09
